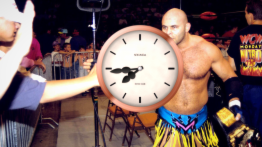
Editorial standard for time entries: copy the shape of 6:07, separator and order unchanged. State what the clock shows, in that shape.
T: 7:44
